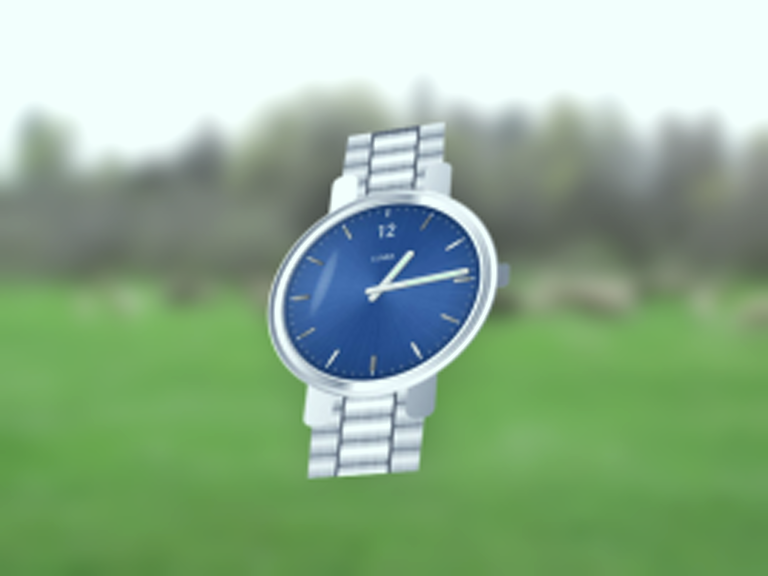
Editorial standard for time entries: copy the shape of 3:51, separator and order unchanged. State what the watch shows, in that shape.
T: 1:14
